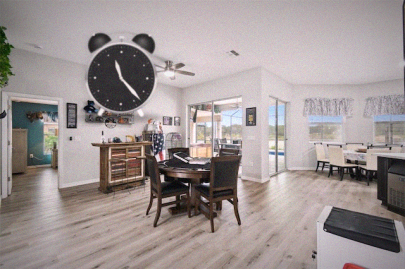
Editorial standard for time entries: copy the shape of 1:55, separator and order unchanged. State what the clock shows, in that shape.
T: 11:23
